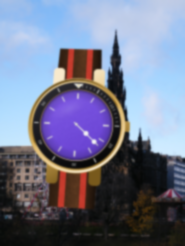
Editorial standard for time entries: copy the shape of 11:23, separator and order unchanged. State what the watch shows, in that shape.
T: 4:22
